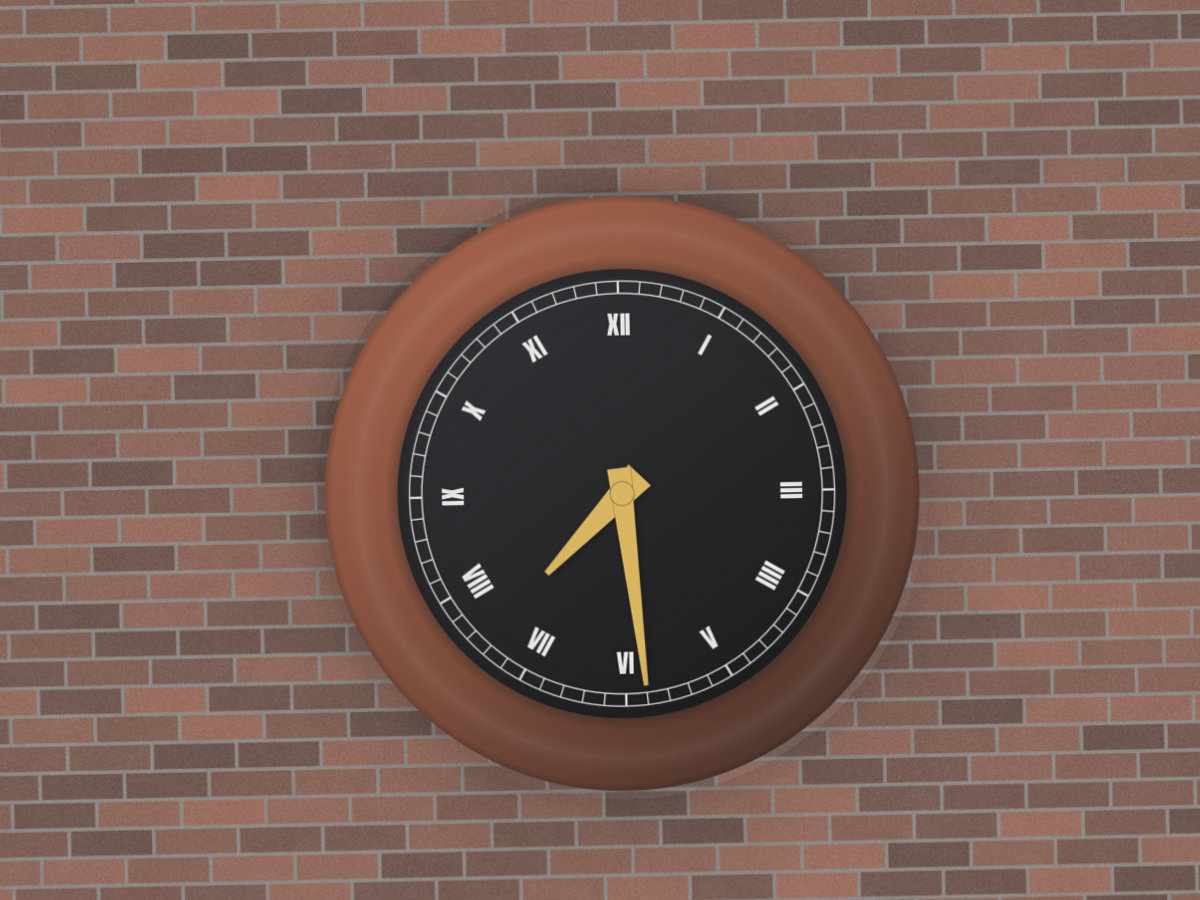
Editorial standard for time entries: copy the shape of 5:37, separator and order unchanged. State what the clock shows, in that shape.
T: 7:29
